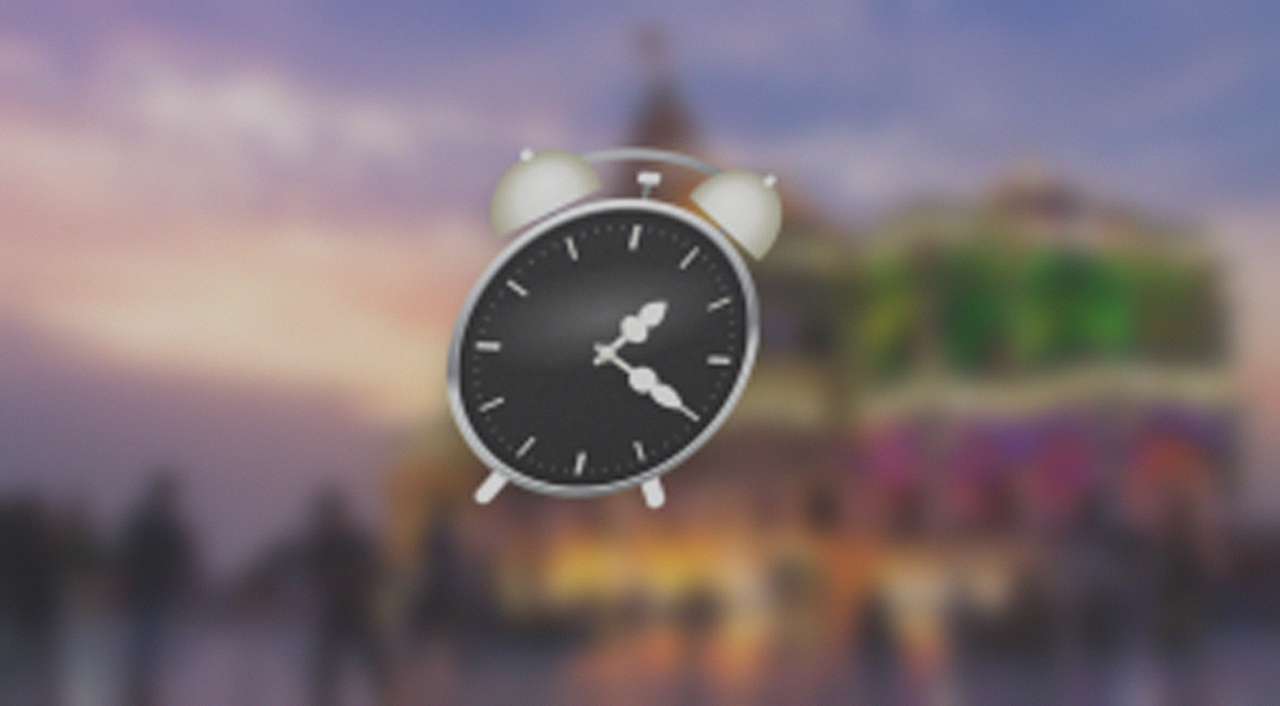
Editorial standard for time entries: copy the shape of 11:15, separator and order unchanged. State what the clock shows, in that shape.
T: 1:20
